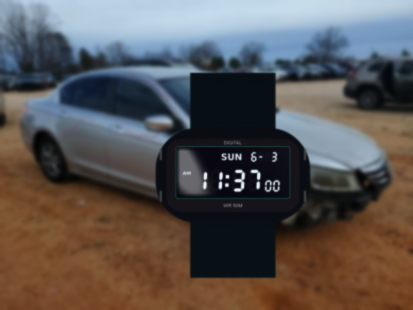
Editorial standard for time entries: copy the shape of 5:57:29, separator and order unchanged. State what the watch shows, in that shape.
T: 11:37:00
